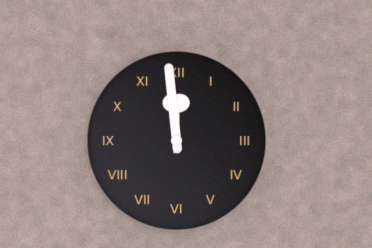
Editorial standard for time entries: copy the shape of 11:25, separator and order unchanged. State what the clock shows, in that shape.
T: 11:59
